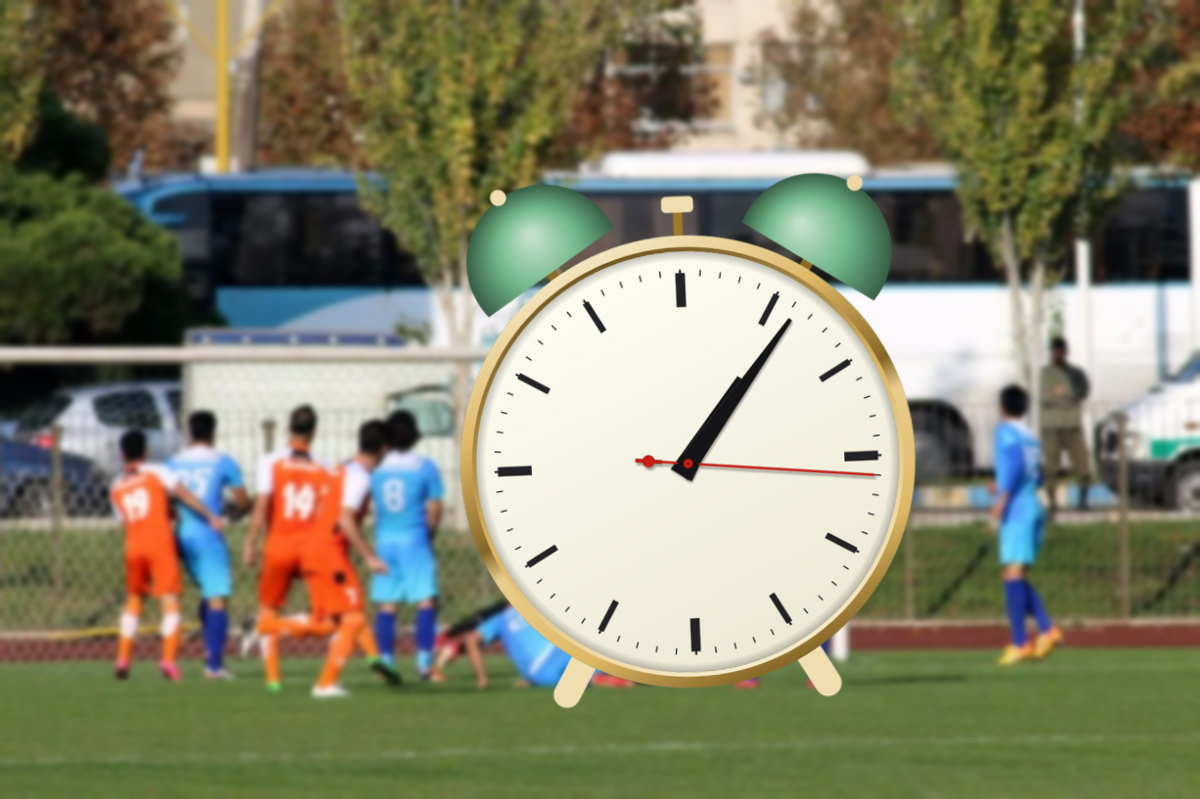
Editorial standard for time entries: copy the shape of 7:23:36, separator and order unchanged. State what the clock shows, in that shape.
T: 1:06:16
